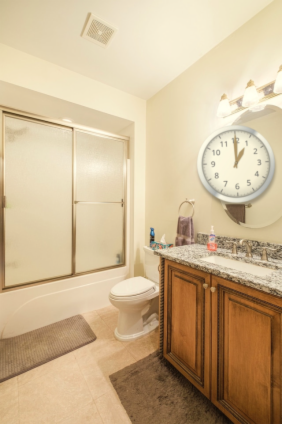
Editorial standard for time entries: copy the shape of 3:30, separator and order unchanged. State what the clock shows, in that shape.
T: 1:00
